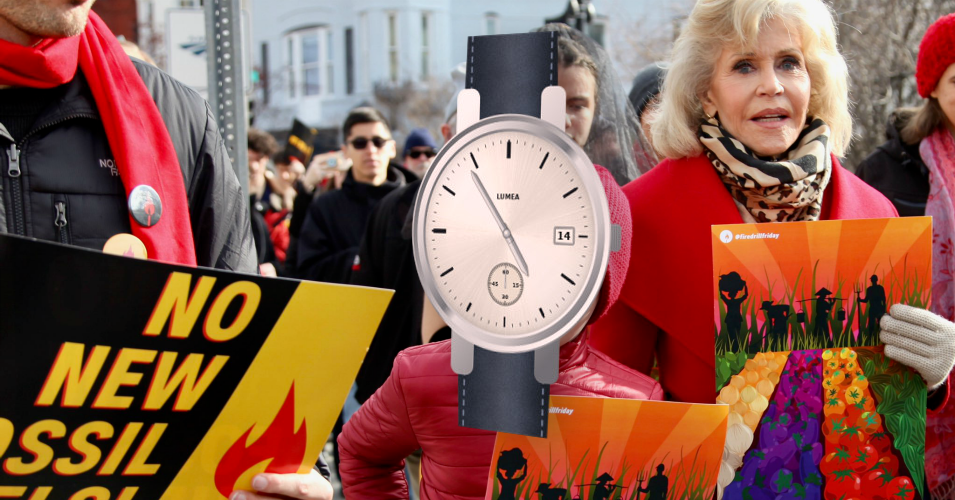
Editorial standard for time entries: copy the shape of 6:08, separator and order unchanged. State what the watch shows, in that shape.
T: 4:54
